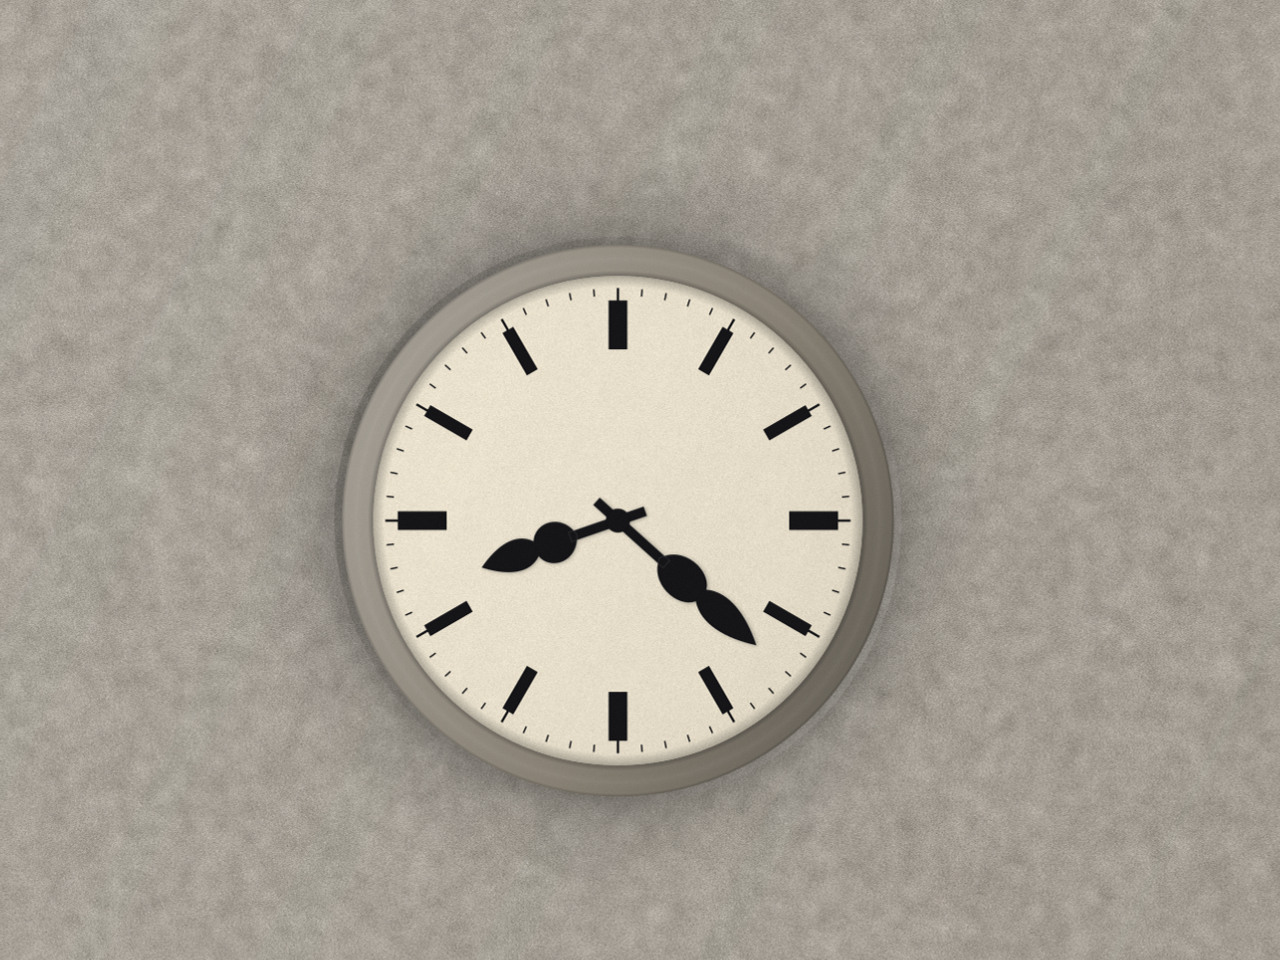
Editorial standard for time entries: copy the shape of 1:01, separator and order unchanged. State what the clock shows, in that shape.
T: 8:22
